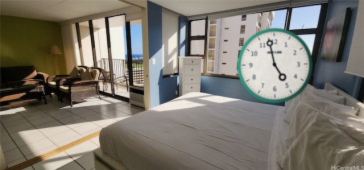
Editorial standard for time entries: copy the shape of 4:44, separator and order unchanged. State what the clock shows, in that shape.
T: 4:58
